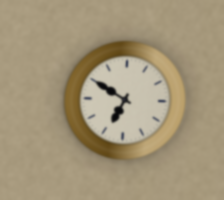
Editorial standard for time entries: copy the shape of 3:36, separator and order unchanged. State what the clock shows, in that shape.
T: 6:50
